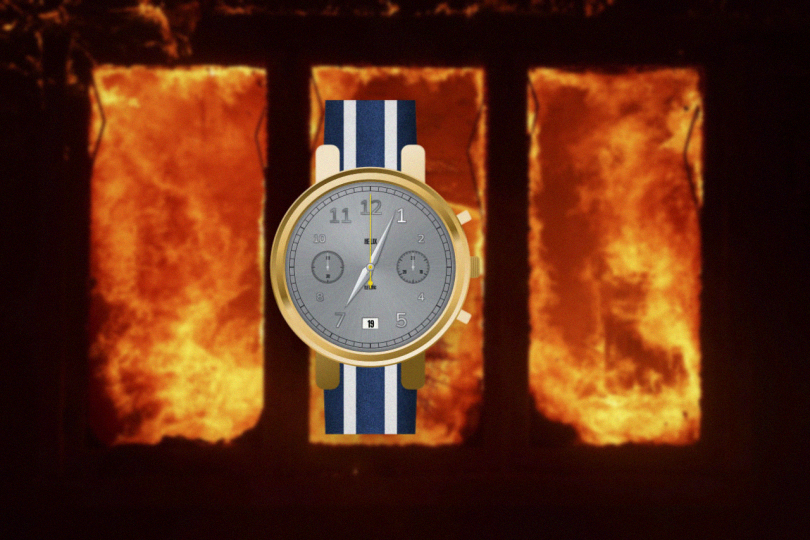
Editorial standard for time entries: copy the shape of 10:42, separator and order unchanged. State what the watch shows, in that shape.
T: 7:04
